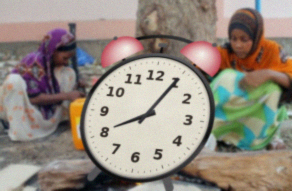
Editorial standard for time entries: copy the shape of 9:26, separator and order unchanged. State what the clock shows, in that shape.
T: 8:05
